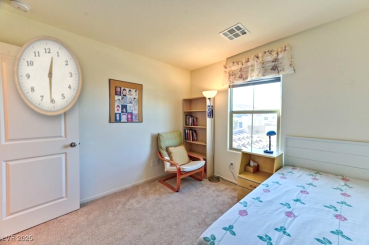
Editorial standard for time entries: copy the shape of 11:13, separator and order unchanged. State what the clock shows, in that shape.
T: 12:31
